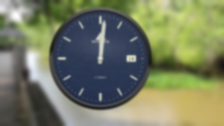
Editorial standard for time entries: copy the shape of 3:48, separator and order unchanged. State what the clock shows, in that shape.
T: 12:01
